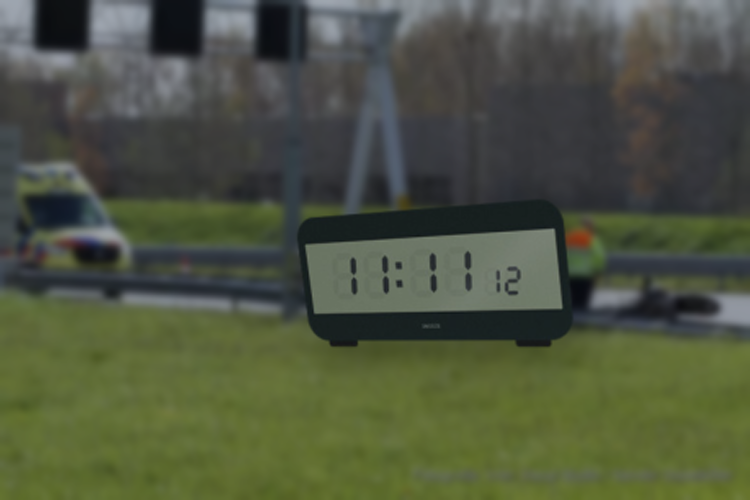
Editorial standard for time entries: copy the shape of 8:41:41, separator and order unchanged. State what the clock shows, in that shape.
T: 11:11:12
